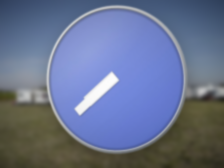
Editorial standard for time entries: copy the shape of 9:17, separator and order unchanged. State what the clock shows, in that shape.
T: 7:38
